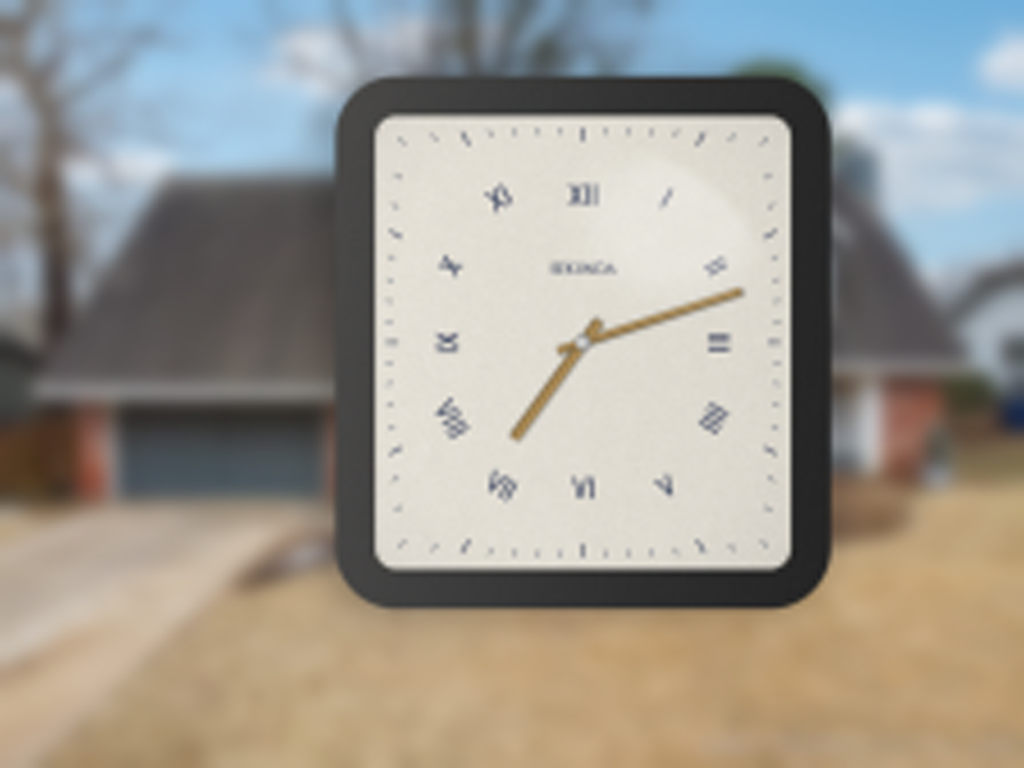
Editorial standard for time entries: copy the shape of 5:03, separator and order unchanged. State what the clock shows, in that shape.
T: 7:12
